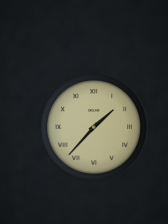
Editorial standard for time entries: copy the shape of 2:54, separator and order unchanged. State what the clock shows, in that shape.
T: 1:37
